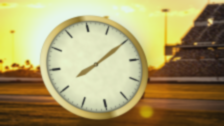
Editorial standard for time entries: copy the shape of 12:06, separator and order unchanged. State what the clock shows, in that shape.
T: 8:10
